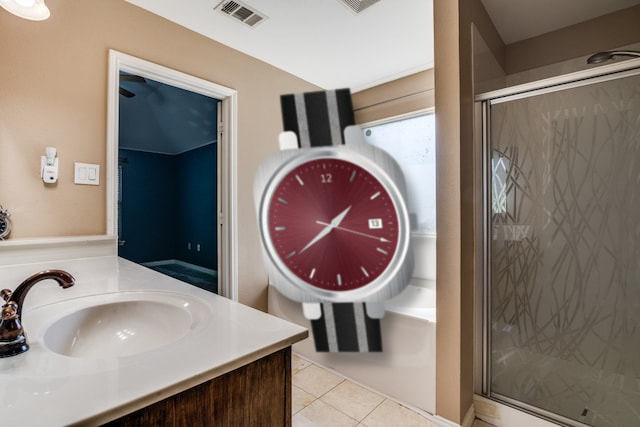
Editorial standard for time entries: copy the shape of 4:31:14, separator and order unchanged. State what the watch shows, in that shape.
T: 1:39:18
